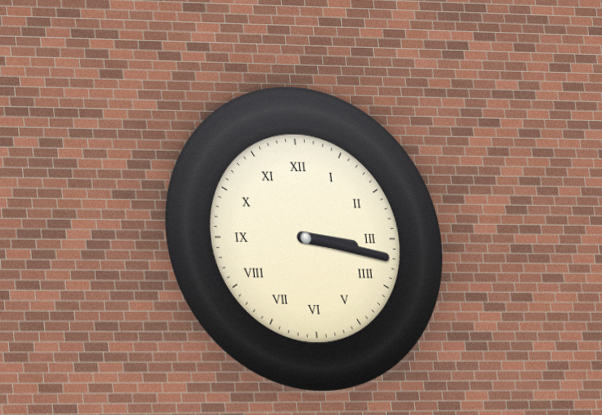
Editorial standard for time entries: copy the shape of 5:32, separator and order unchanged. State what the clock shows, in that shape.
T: 3:17
